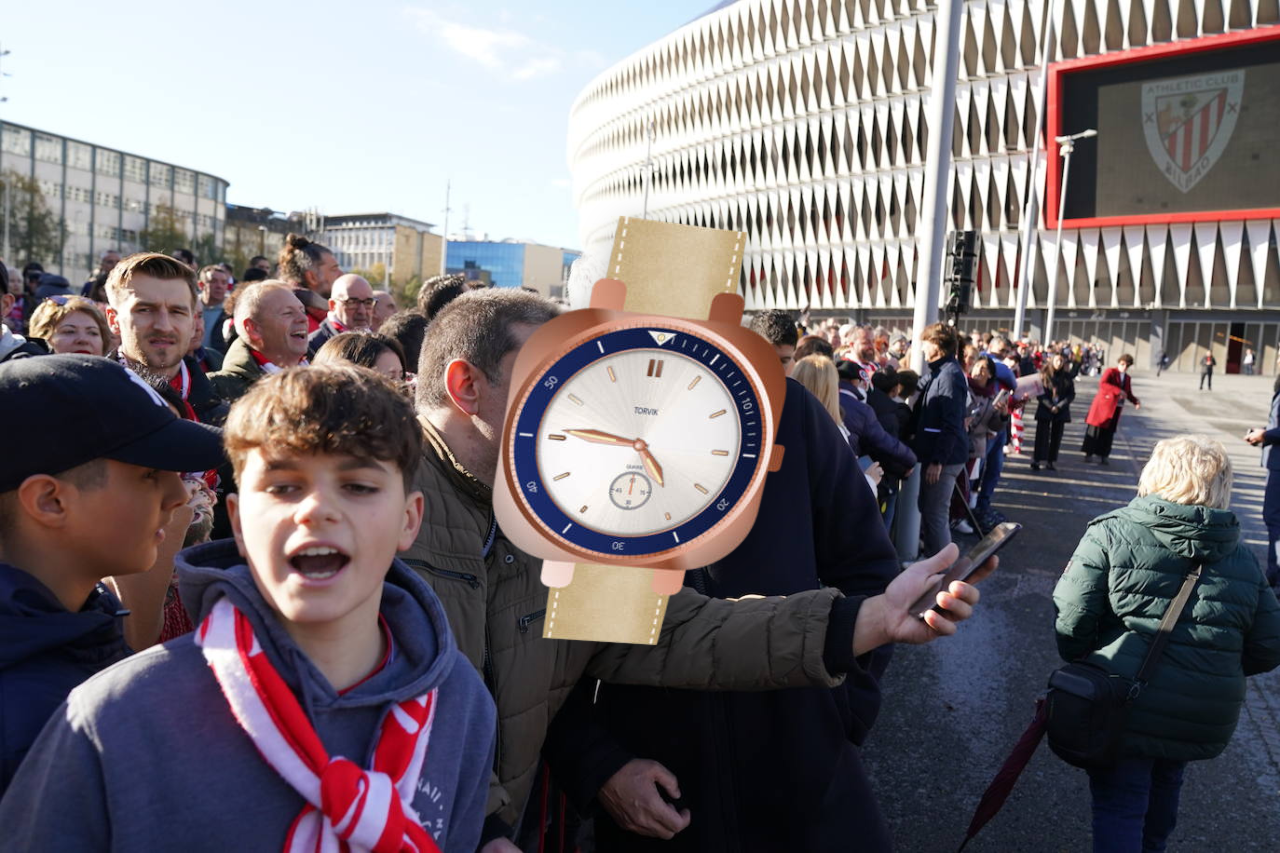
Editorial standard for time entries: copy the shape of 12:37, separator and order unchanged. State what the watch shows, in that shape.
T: 4:46
